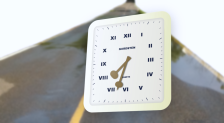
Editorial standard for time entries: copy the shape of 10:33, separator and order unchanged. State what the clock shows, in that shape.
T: 7:33
